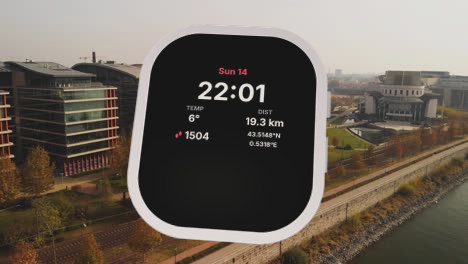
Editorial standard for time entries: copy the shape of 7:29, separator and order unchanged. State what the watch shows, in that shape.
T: 22:01
